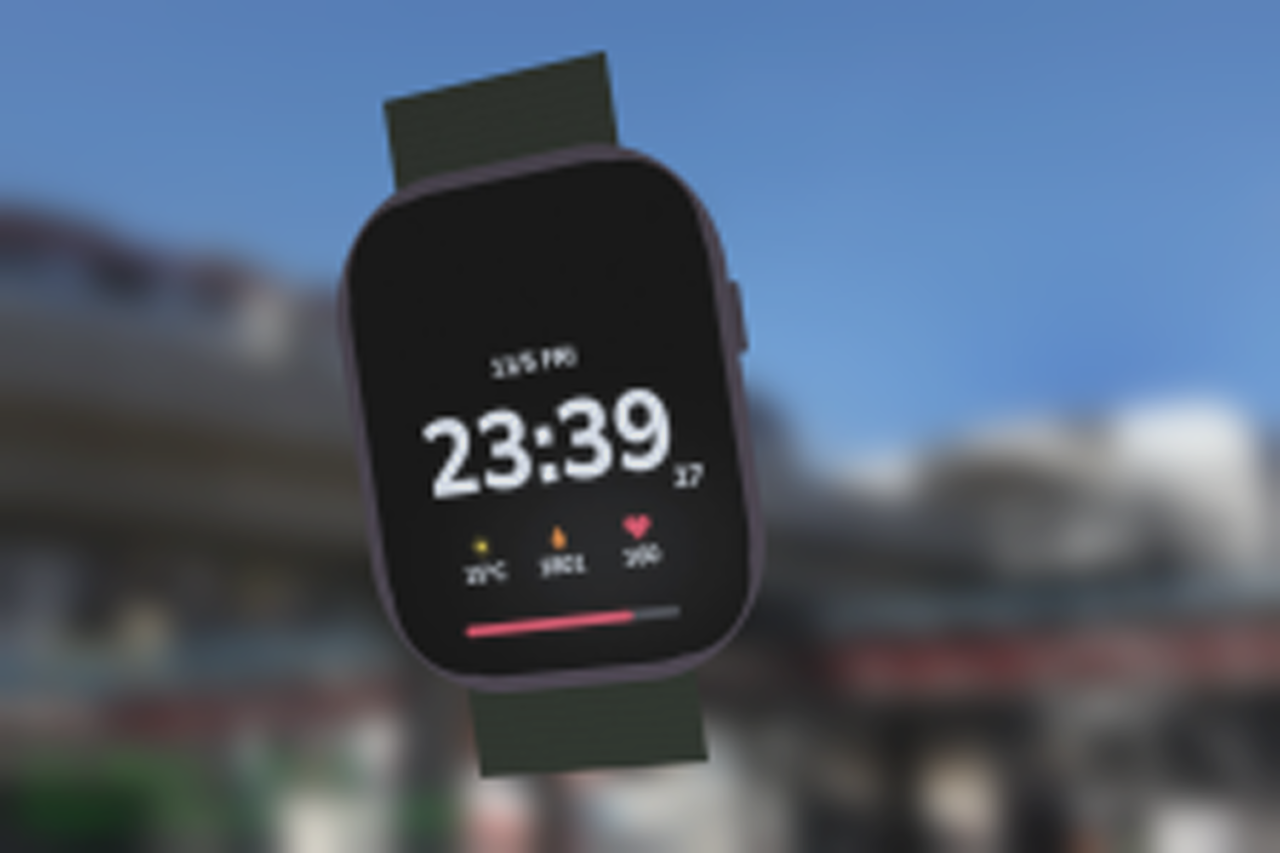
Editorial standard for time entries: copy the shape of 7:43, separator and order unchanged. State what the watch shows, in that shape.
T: 23:39
